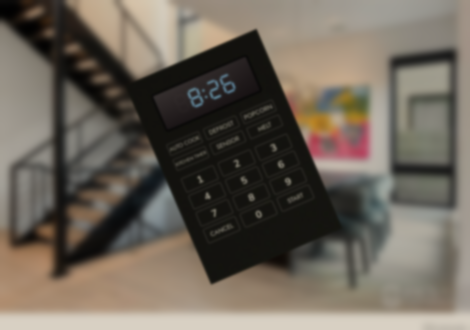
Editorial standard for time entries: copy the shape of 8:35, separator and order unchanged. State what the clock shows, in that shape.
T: 8:26
